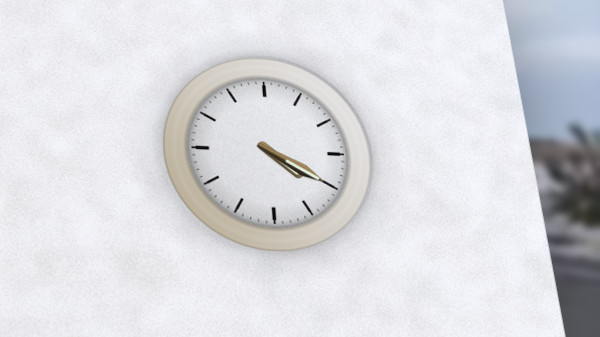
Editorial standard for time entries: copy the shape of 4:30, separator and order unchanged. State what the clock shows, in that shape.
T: 4:20
